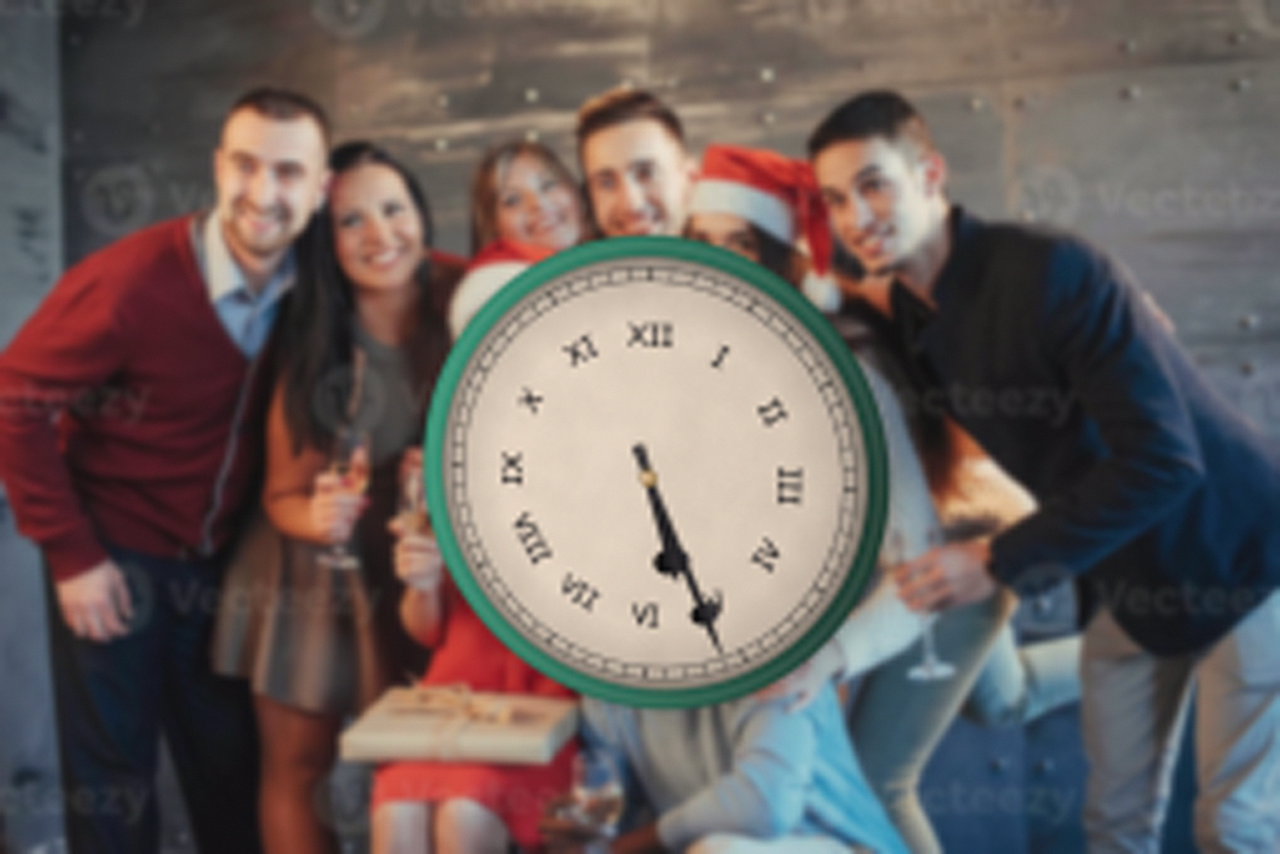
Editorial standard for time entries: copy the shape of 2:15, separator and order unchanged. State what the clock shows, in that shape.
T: 5:26
